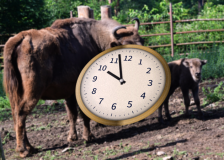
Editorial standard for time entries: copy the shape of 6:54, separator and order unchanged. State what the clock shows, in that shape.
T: 9:57
